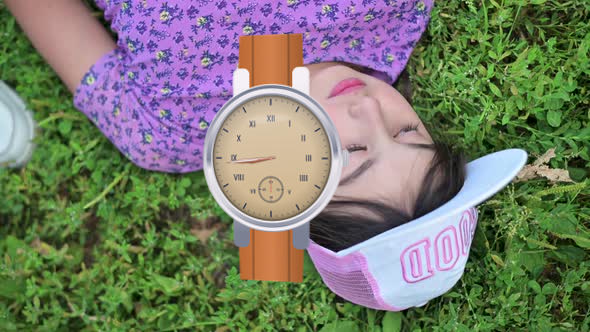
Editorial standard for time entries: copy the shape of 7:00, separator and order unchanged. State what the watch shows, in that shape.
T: 8:44
